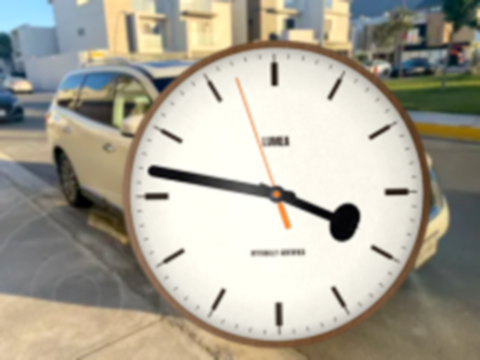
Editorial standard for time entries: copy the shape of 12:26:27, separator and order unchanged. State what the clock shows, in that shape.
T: 3:46:57
